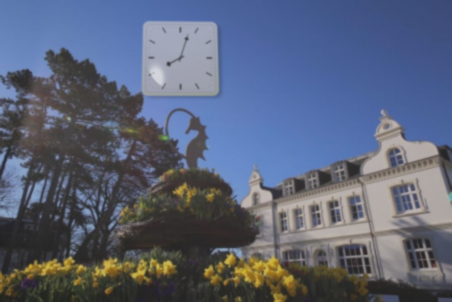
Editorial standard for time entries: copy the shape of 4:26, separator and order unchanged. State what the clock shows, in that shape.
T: 8:03
